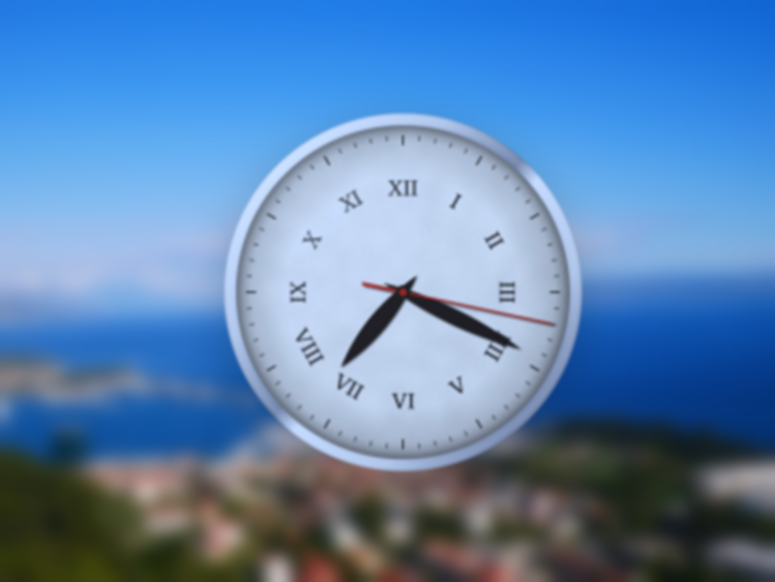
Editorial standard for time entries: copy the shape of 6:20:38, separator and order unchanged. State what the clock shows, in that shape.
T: 7:19:17
